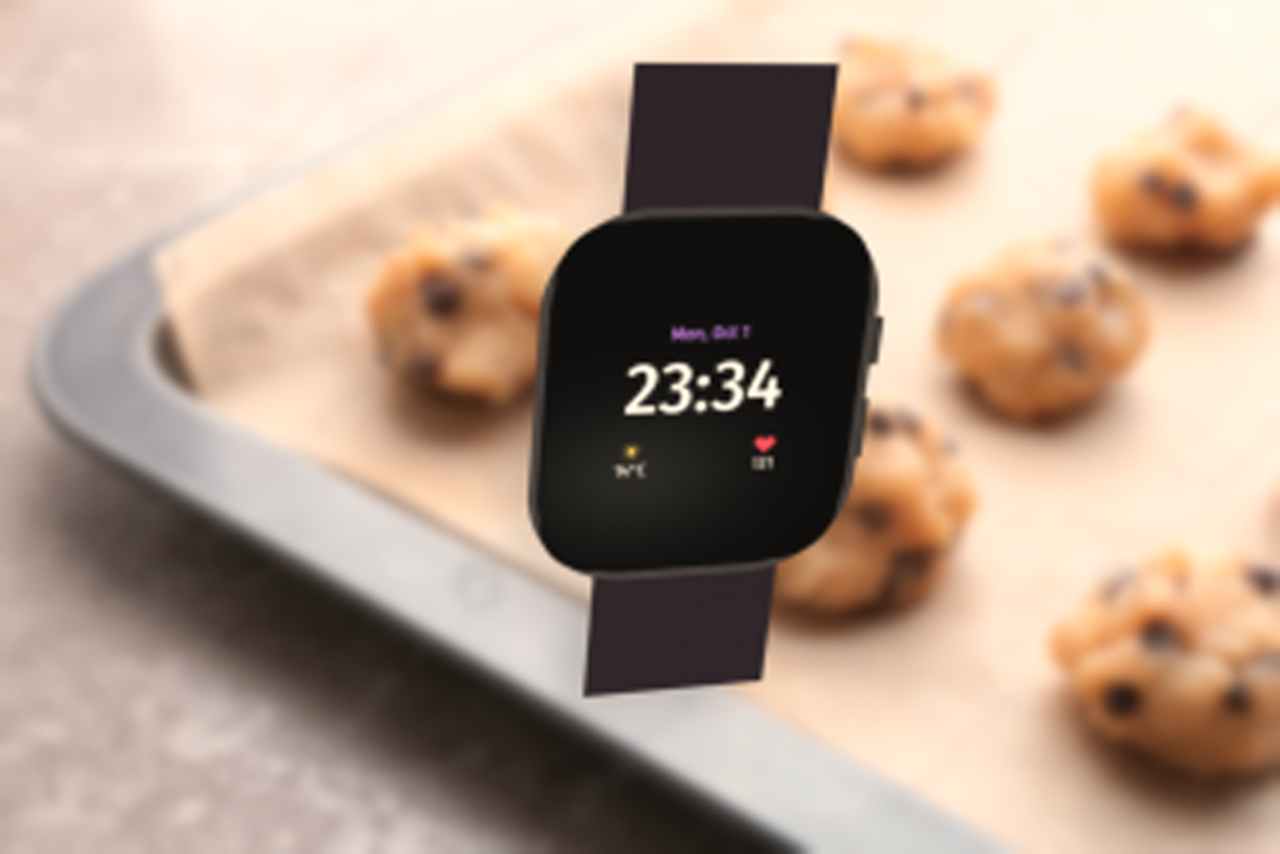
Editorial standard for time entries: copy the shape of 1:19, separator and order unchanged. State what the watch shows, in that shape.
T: 23:34
